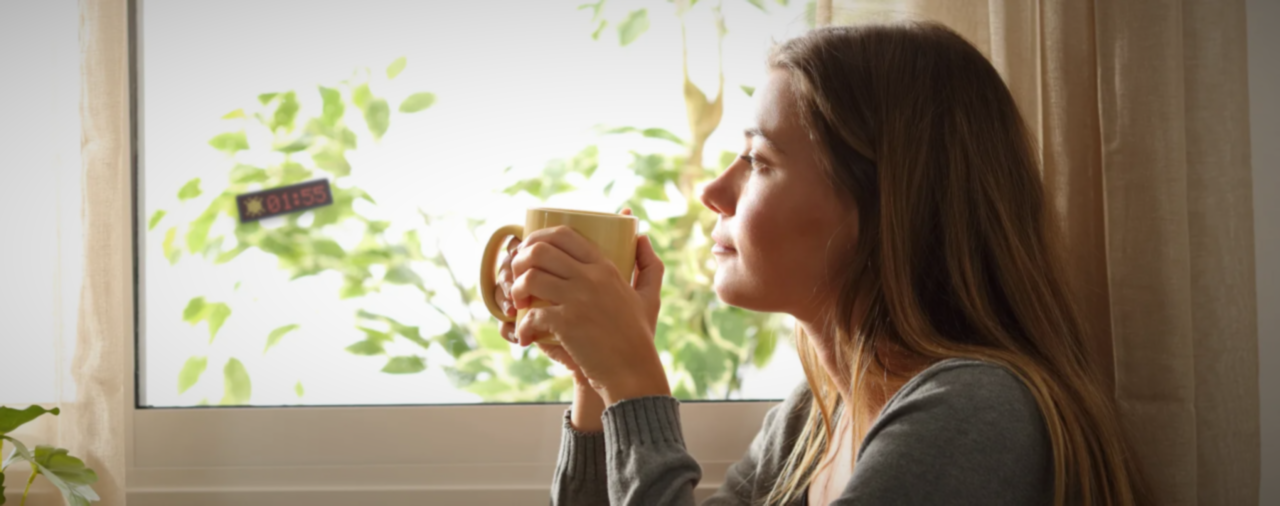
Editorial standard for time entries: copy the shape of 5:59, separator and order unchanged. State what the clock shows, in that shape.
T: 1:55
